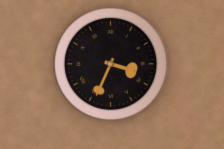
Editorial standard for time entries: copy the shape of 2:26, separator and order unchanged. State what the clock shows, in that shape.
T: 3:34
